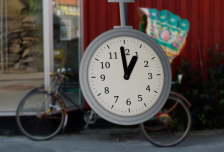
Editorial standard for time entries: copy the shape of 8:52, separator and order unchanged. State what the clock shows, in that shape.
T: 12:59
